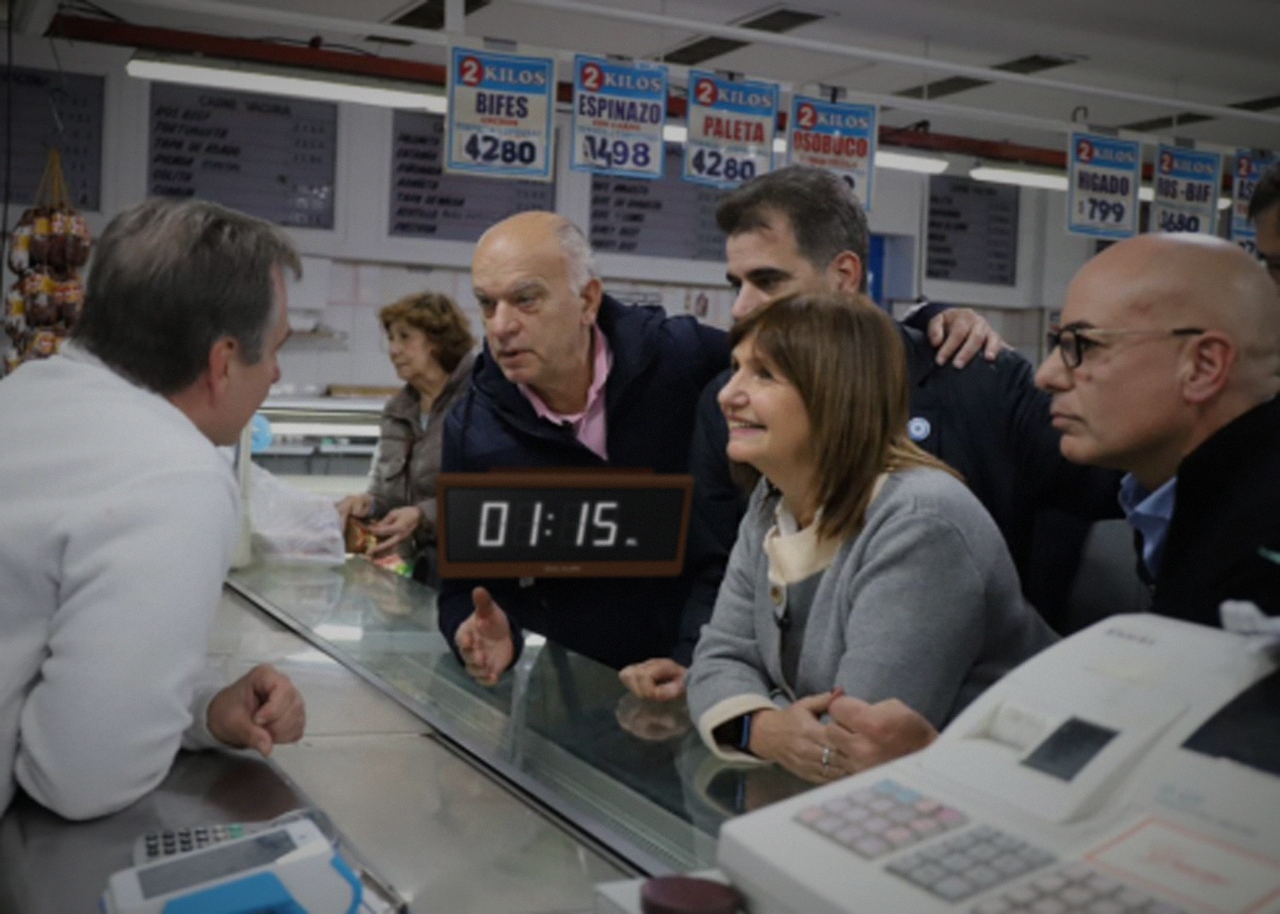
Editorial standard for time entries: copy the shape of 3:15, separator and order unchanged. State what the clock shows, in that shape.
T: 1:15
